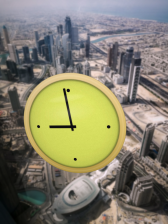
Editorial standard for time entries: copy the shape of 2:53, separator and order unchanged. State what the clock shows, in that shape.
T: 8:59
